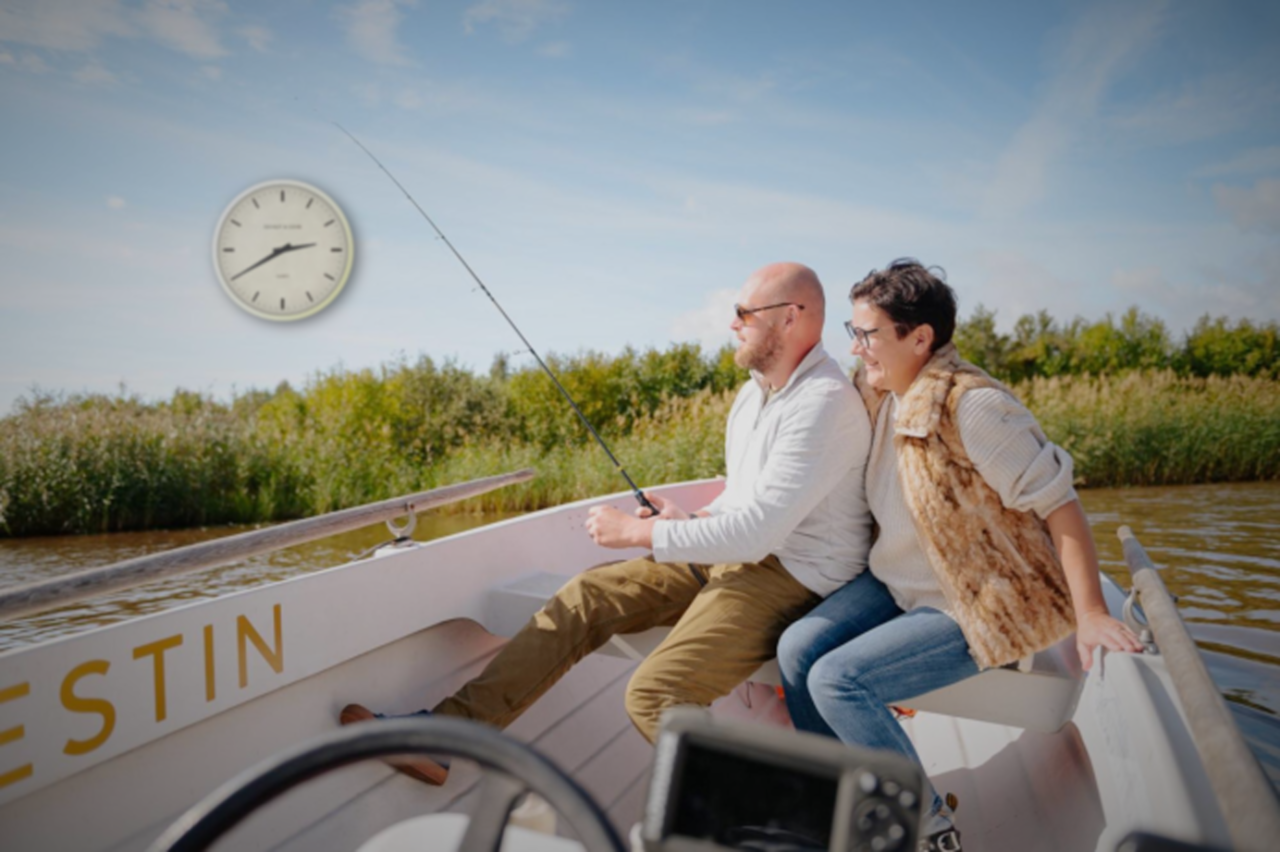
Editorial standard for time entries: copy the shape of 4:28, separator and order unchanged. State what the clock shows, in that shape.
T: 2:40
